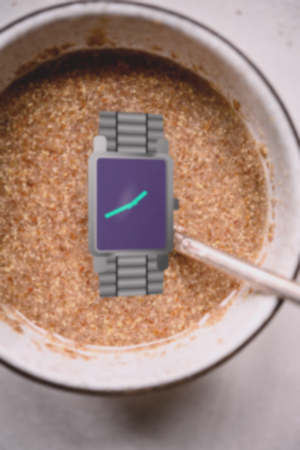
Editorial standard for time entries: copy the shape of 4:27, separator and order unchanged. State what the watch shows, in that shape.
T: 1:41
